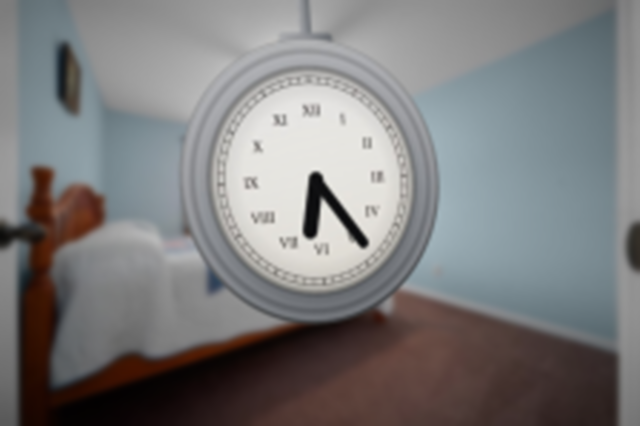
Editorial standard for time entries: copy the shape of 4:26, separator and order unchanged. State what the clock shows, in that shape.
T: 6:24
